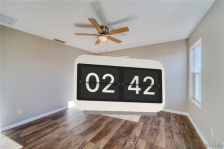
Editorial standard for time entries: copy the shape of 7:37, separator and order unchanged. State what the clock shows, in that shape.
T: 2:42
